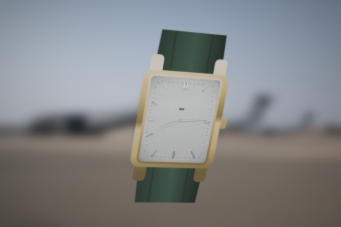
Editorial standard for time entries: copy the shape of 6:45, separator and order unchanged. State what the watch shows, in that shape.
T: 8:14
